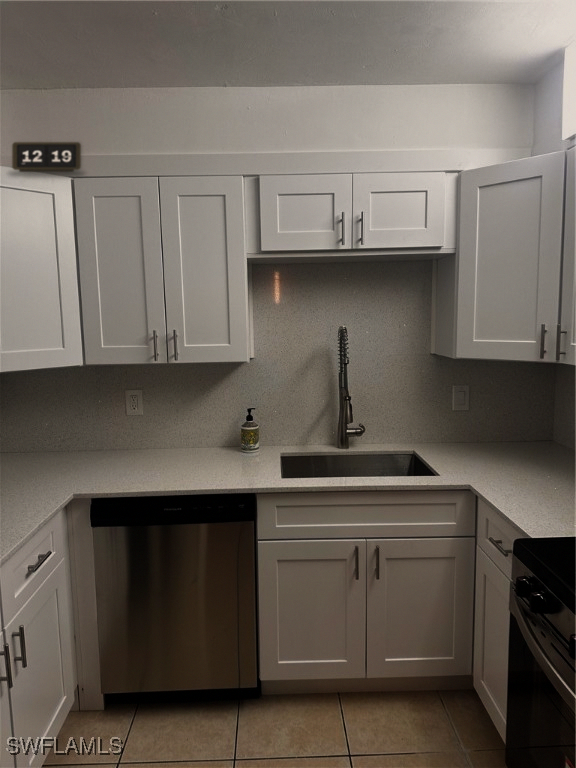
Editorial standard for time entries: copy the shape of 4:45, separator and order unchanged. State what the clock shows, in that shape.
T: 12:19
